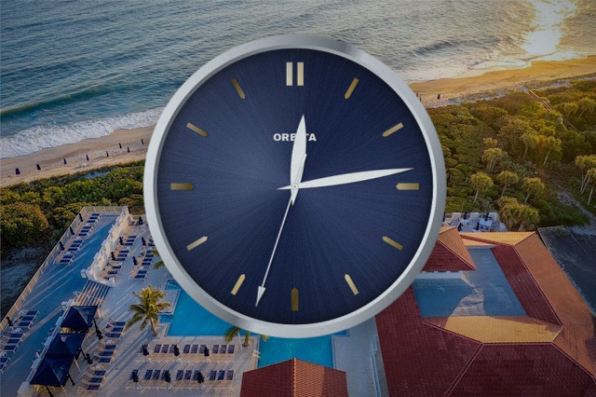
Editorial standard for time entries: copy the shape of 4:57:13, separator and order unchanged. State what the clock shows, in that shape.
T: 12:13:33
